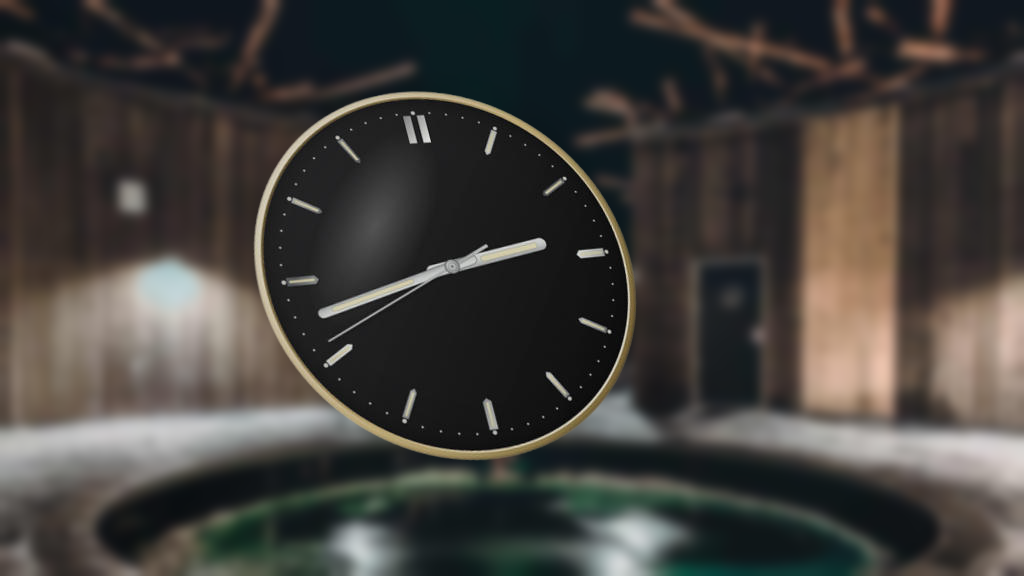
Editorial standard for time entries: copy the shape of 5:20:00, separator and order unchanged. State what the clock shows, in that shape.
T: 2:42:41
